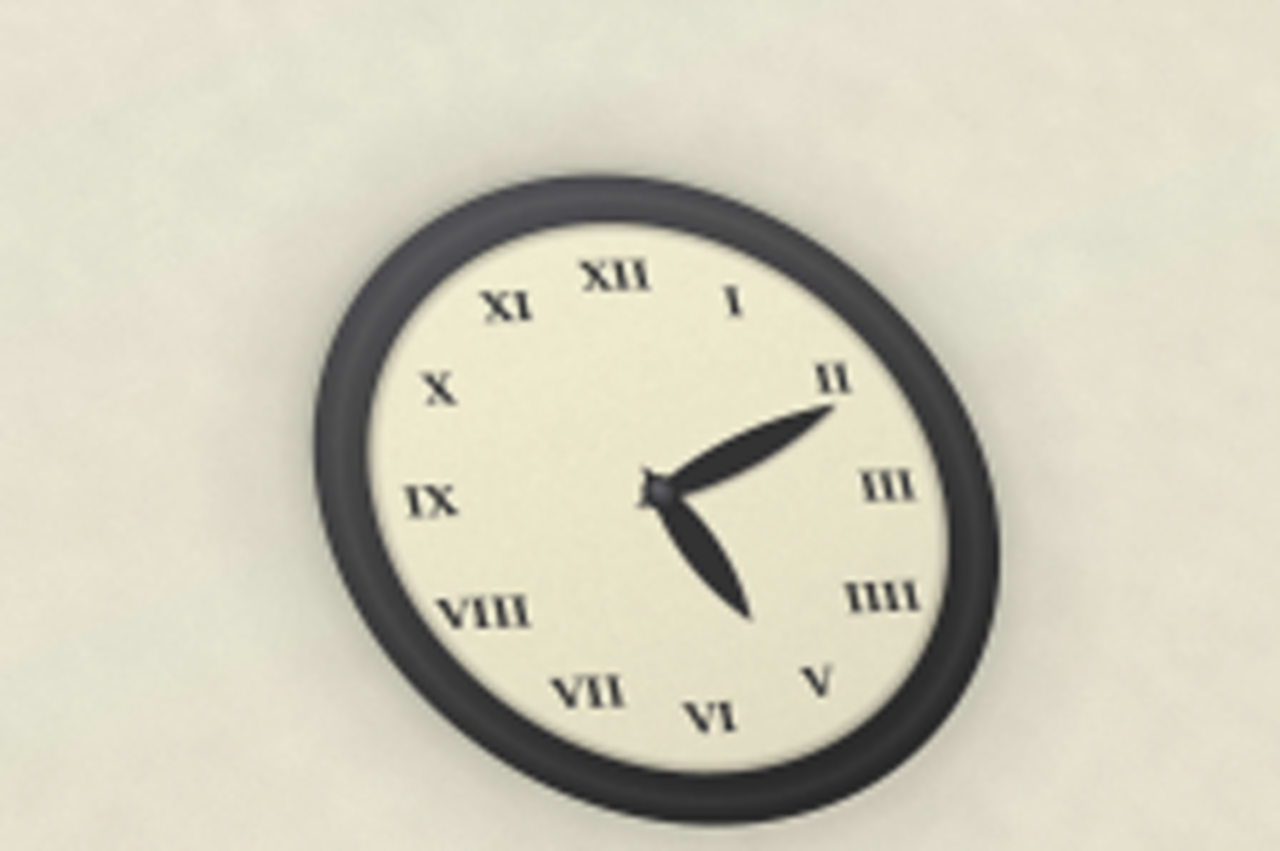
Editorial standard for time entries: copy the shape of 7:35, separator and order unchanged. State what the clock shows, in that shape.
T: 5:11
